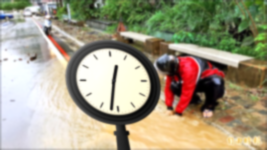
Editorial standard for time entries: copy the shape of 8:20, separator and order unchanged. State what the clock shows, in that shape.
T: 12:32
